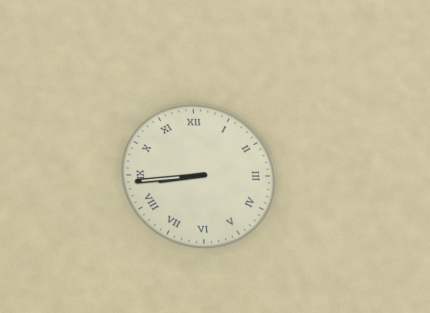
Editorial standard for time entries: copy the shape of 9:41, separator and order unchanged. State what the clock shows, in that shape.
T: 8:44
